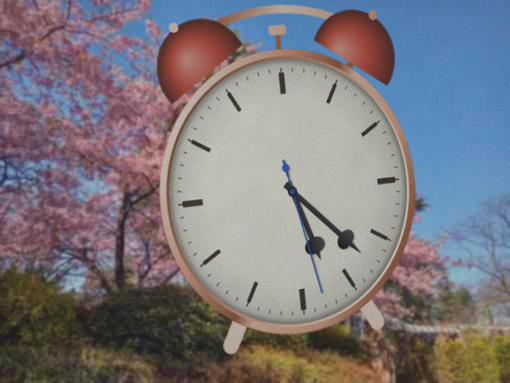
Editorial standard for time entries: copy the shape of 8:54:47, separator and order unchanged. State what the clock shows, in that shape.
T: 5:22:28
